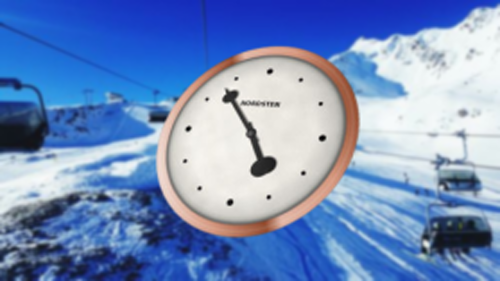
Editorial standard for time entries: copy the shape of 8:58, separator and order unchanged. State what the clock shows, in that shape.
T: 4:53
